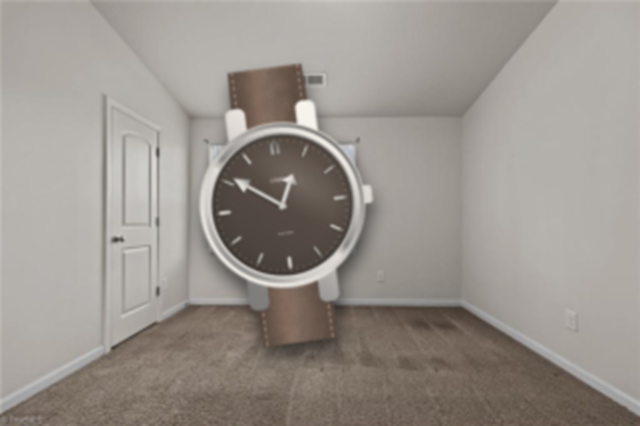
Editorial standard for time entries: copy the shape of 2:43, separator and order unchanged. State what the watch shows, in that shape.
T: 12:51
